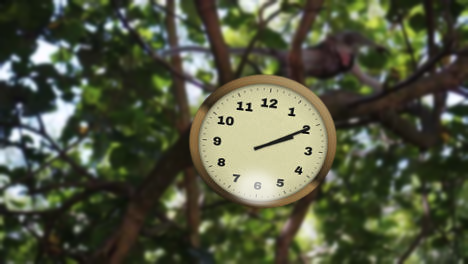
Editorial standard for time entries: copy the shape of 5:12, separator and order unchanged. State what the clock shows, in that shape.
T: 2:10
